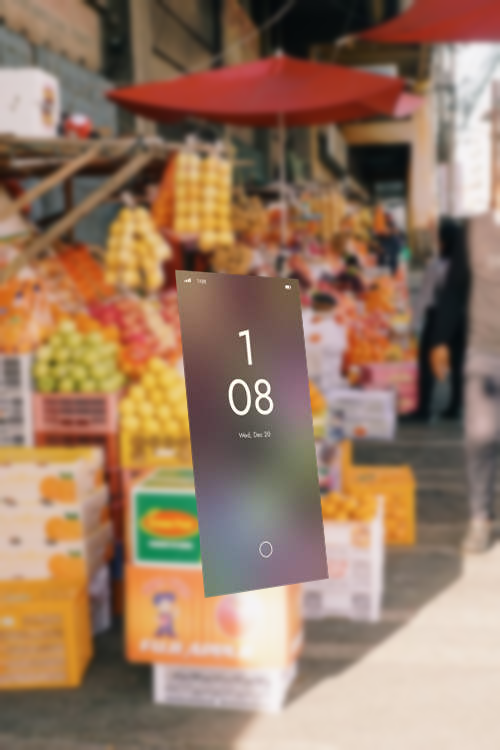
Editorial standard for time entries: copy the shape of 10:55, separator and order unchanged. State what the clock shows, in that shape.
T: 1:08
